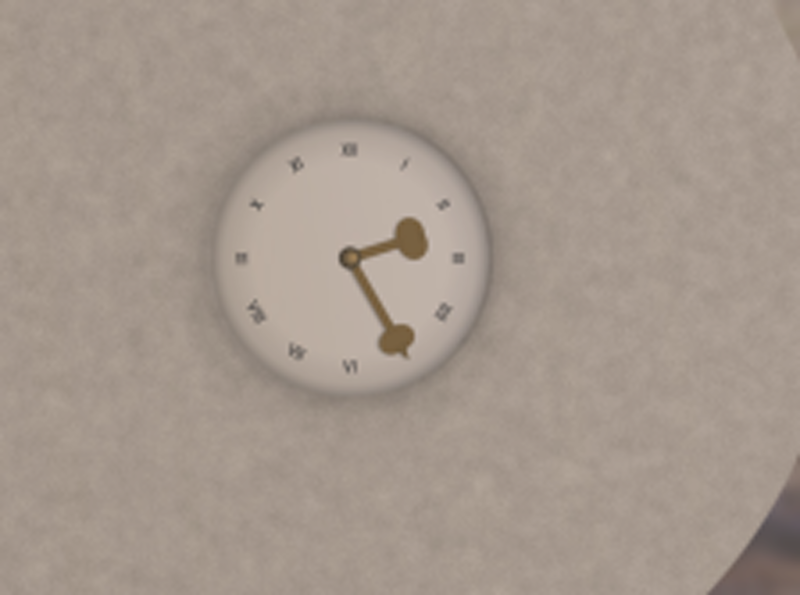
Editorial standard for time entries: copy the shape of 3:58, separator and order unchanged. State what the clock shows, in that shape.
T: 2:25
